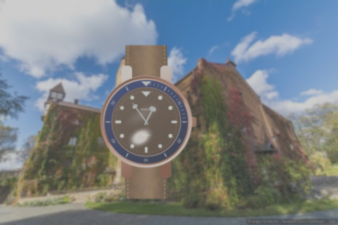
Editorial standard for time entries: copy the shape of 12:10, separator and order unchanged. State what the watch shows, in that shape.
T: 12:54
